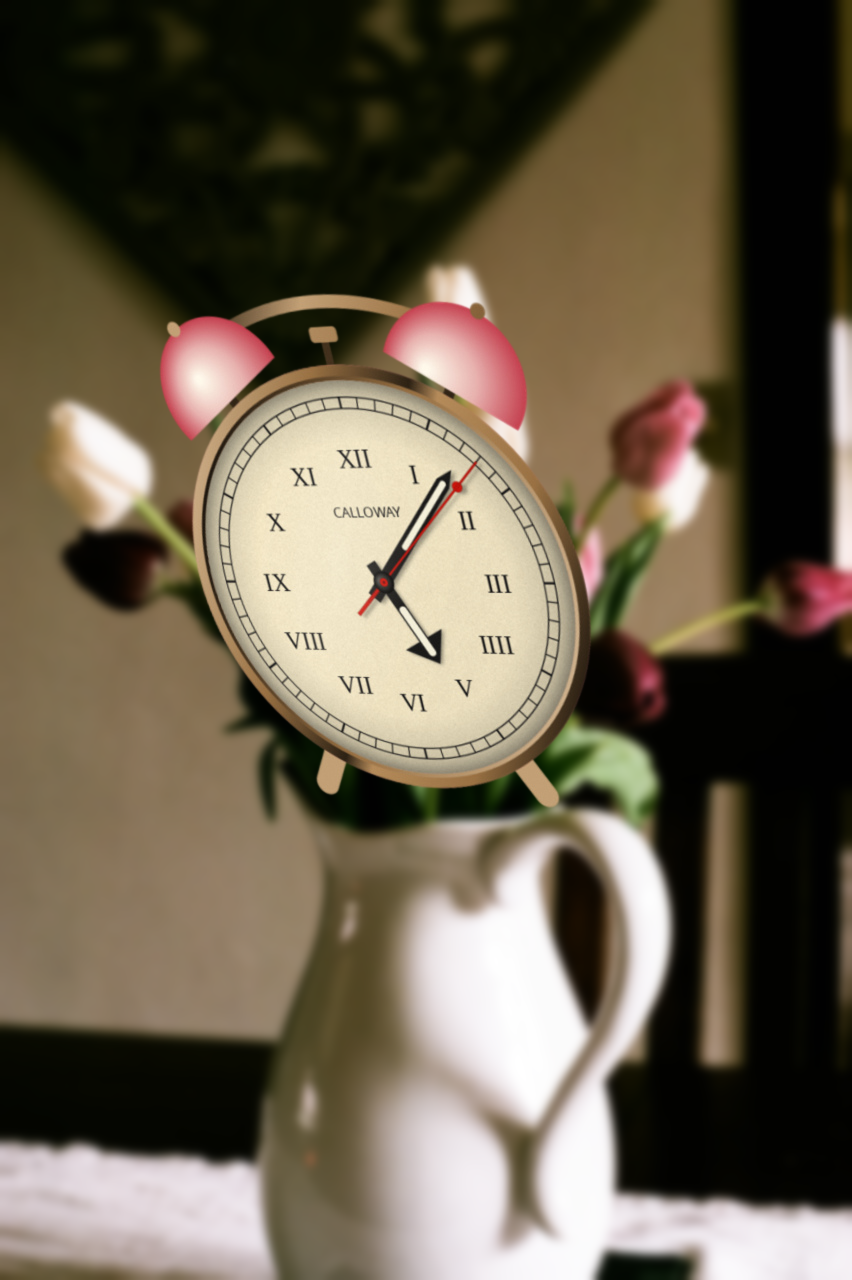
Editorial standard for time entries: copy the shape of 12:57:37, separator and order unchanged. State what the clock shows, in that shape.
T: 5:07:08
